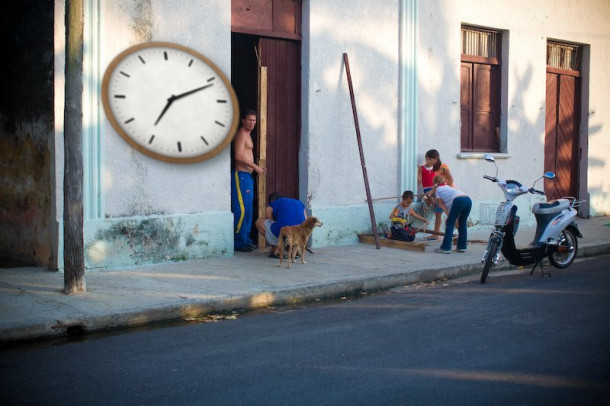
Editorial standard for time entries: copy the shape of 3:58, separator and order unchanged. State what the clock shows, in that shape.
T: 7:11
